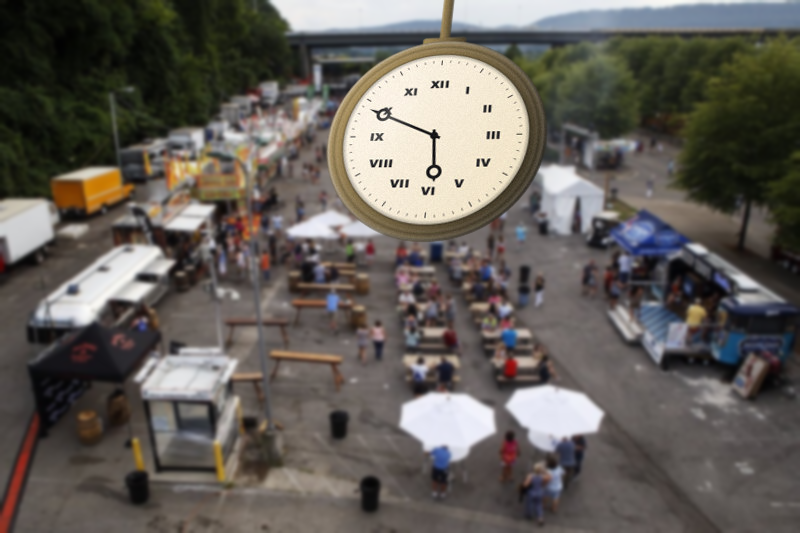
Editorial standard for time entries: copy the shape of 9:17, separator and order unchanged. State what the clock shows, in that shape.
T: 5:49
